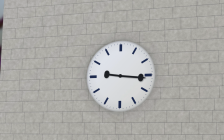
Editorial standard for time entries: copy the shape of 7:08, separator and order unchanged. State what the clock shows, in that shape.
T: 9:16
